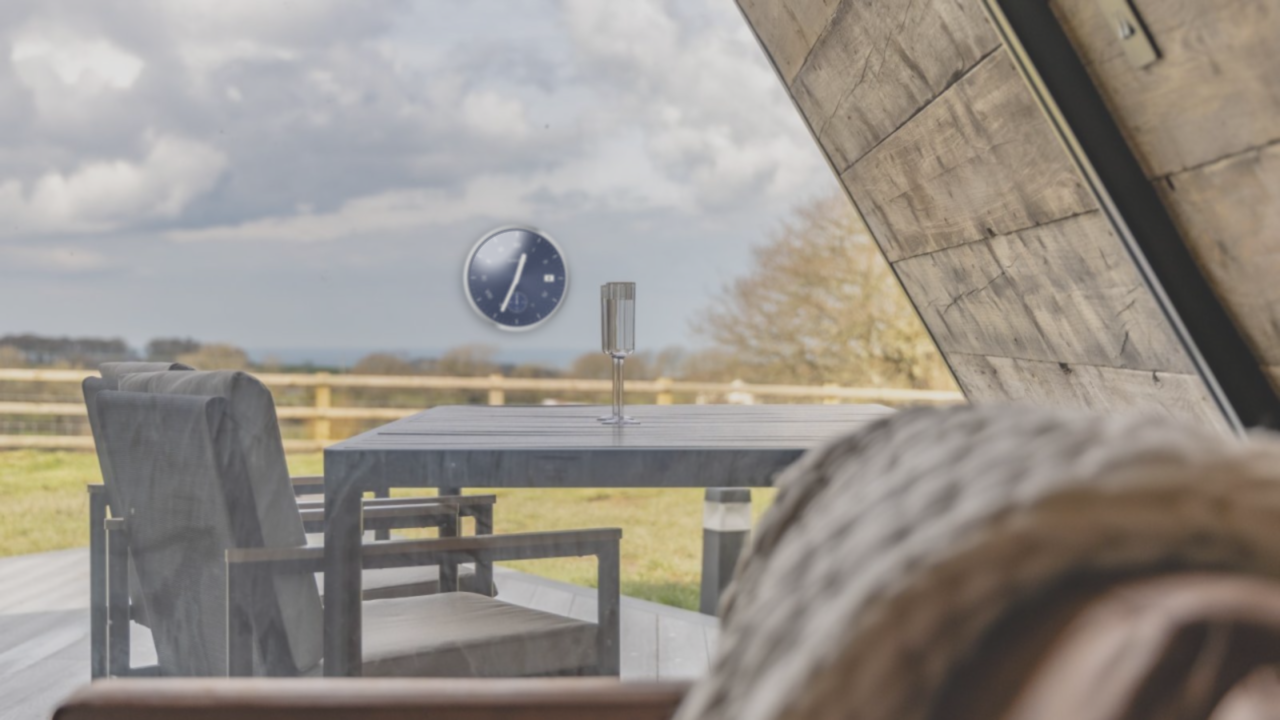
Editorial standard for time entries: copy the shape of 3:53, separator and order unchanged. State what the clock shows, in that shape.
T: 12:34
